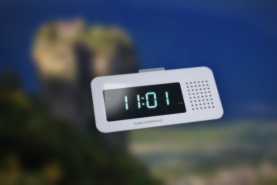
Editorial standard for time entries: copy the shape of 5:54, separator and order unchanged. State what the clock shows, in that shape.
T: 11:01
